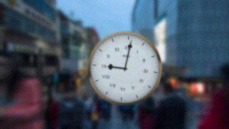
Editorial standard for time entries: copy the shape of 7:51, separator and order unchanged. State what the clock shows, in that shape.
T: 9:01
